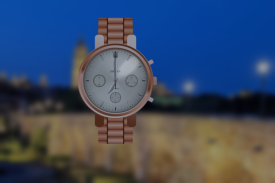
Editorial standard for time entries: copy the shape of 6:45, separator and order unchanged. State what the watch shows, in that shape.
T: 7:00
